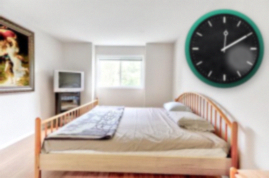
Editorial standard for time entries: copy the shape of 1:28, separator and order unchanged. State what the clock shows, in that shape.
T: 12:10
